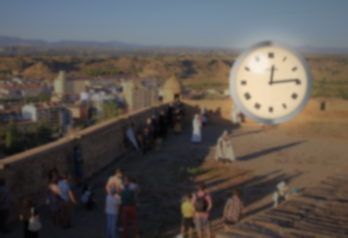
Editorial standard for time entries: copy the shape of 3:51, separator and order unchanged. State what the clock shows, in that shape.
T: 12:14
